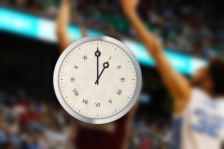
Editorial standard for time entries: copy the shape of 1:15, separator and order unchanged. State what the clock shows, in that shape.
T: 1:00
